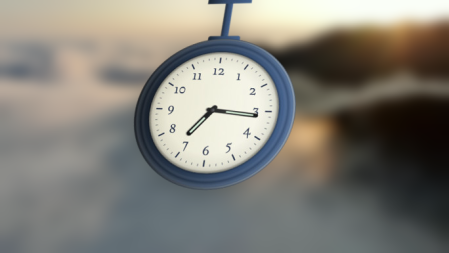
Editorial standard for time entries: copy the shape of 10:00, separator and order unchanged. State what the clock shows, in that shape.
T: 7:16
